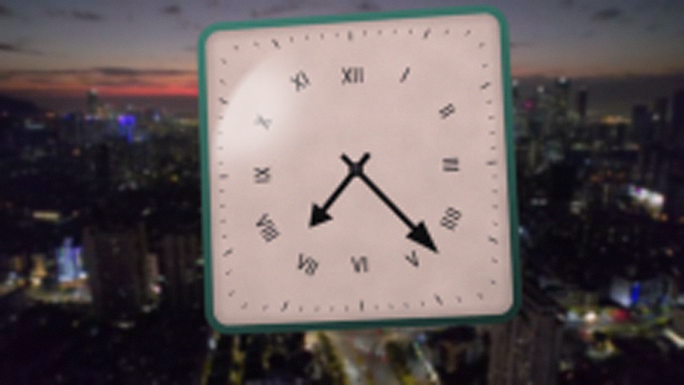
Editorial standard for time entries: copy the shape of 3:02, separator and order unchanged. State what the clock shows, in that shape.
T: 7:23
